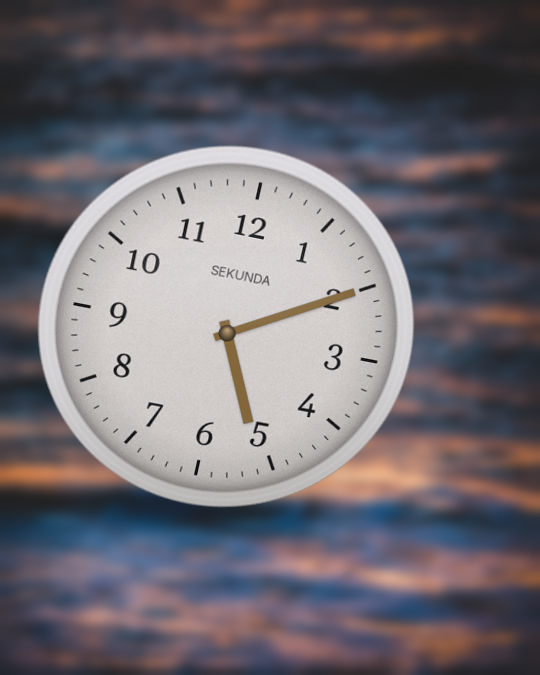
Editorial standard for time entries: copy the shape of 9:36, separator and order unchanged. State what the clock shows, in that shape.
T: 5:10
